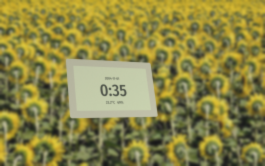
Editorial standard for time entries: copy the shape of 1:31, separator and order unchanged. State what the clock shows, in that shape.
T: 0:35
